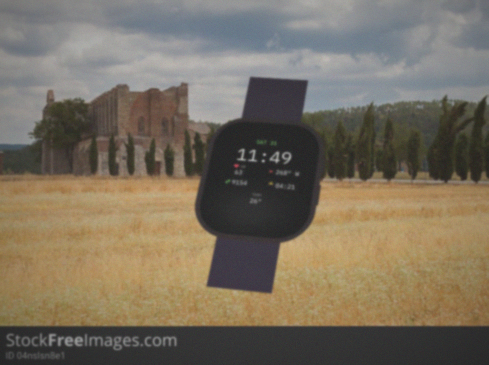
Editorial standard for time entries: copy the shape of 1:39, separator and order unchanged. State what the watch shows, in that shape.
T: 11:49
